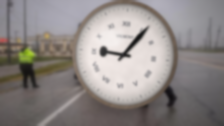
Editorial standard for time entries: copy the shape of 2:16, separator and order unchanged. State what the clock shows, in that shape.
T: 9:06
